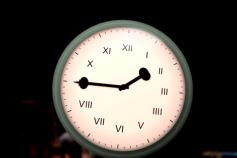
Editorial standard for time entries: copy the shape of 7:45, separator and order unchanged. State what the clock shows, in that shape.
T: 1:45
